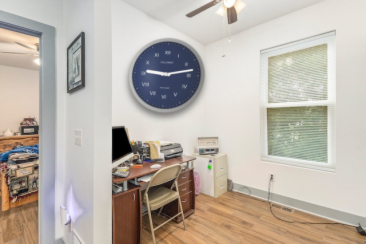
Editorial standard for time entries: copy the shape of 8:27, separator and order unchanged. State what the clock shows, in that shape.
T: 9:13
